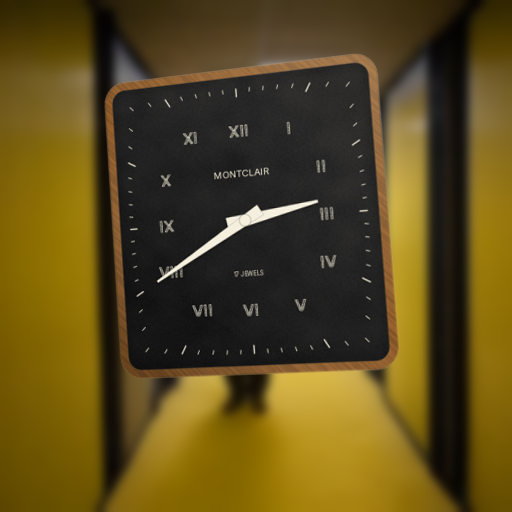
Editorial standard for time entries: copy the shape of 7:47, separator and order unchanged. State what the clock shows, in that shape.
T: 2:40
